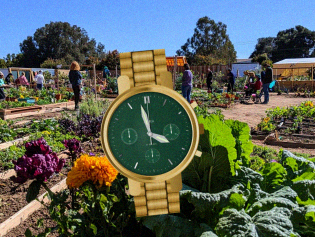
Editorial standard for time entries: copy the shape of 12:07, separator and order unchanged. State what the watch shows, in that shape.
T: 3:58
